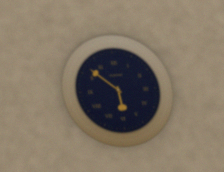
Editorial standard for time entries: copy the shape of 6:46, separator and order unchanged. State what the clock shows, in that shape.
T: 5:52
